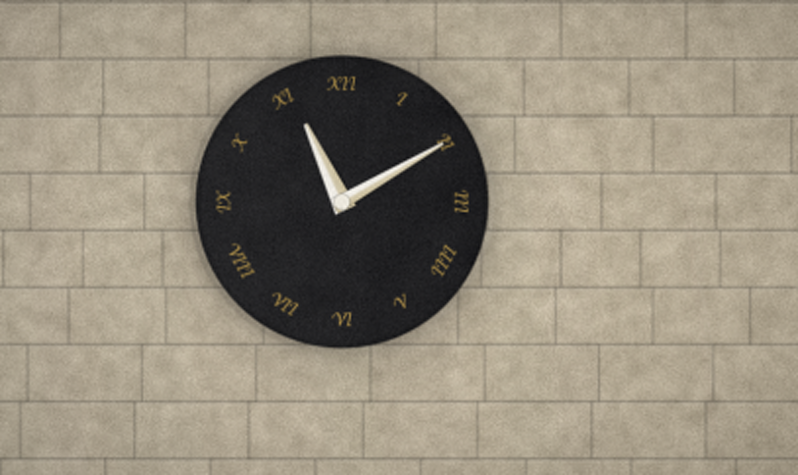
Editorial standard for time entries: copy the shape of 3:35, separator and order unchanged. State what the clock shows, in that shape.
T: 11:10
